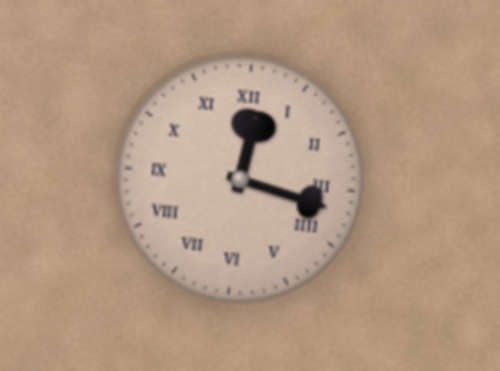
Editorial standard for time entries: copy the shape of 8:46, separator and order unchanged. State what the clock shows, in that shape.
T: 12:17
